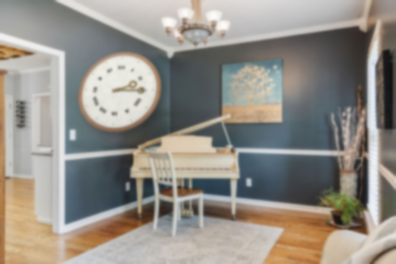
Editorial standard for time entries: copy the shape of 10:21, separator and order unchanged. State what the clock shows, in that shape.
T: 2:15
